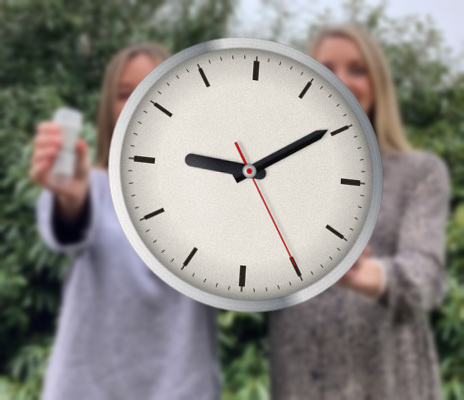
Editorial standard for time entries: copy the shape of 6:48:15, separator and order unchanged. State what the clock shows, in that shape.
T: 9:09:25
